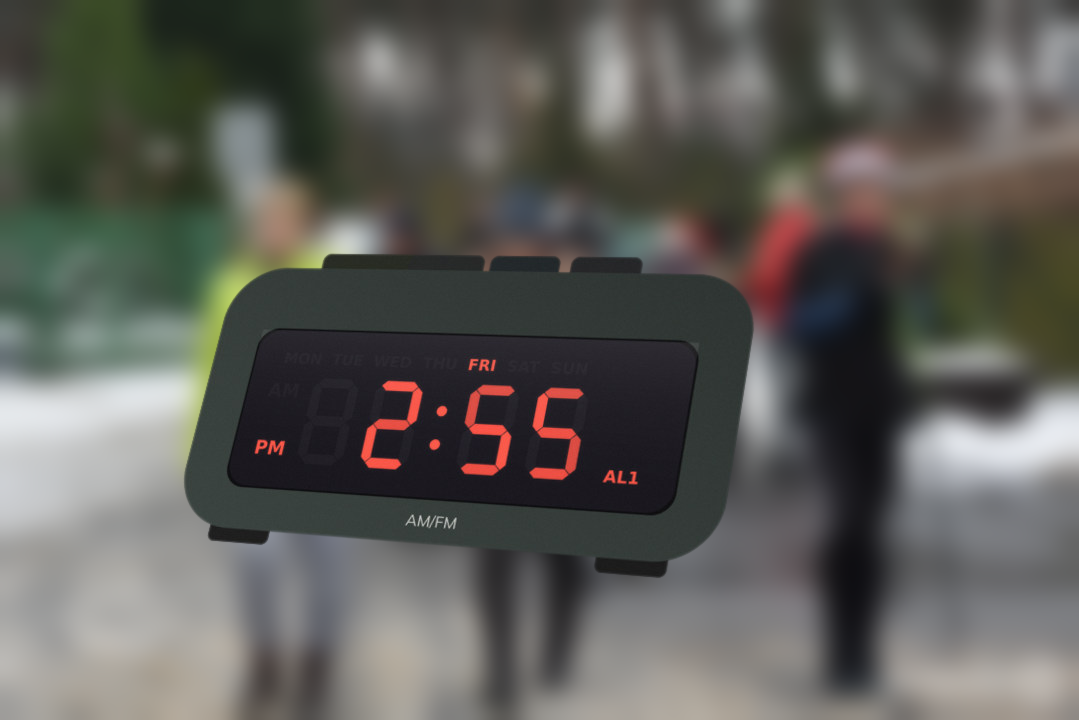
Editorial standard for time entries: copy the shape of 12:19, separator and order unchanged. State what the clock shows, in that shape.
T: 2:55
